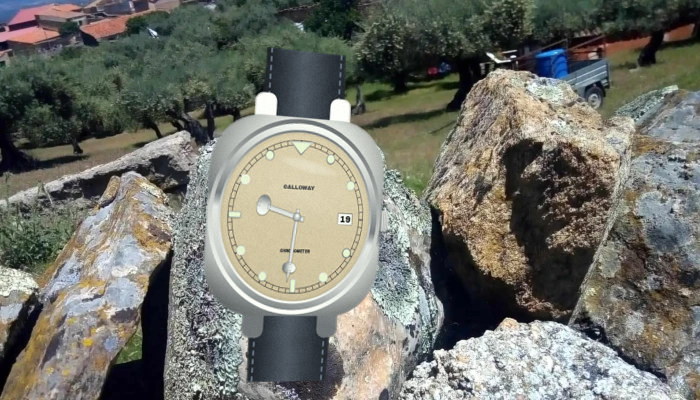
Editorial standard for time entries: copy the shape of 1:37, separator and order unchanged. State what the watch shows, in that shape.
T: 9:31
